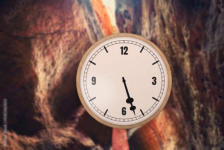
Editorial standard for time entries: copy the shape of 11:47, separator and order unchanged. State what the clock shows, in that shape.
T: 5:27
